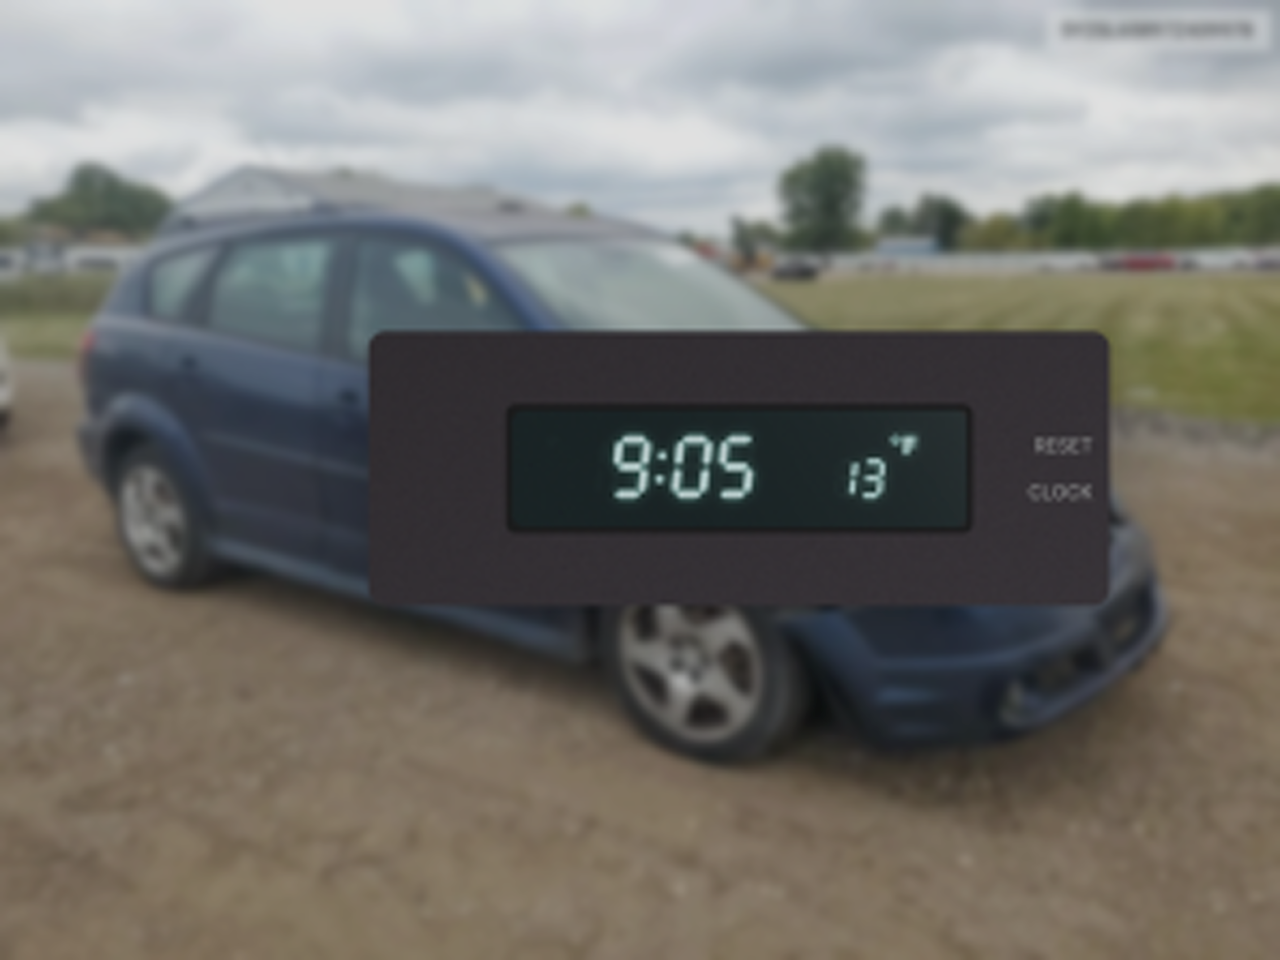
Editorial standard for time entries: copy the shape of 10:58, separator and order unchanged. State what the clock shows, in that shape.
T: 9:05
